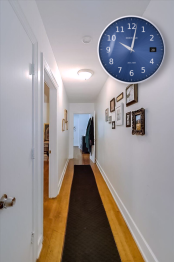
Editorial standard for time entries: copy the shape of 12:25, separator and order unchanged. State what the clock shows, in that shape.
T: 10:02
